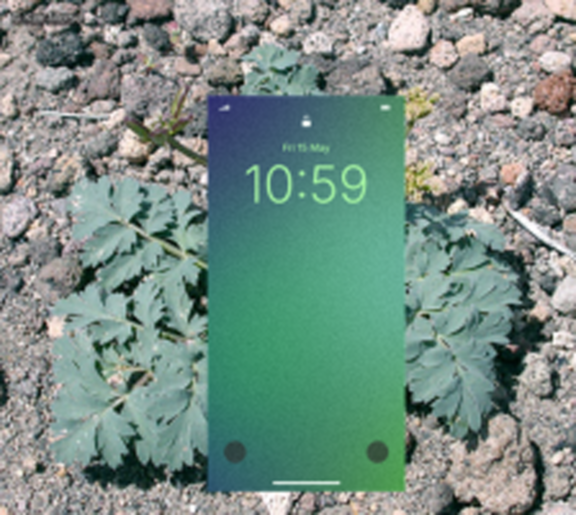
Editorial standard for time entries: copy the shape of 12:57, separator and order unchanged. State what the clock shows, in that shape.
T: 10:59
